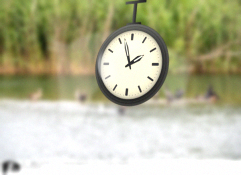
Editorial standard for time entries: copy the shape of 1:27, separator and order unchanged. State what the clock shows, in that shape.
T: 1:57
